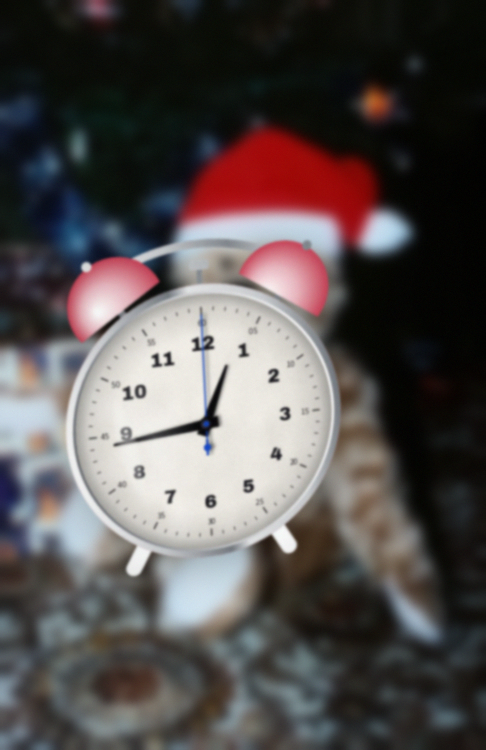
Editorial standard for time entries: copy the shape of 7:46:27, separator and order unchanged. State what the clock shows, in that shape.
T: 12:44:00
